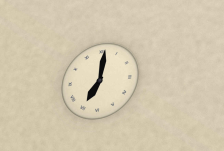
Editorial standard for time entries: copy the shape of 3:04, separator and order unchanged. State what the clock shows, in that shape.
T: 7:01
